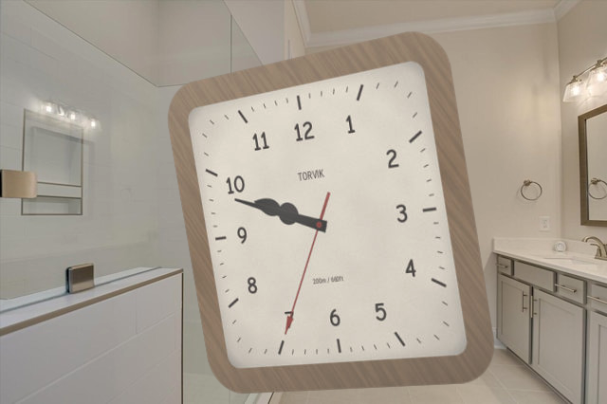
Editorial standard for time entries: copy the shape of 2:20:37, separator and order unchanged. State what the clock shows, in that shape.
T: 9:48:35
